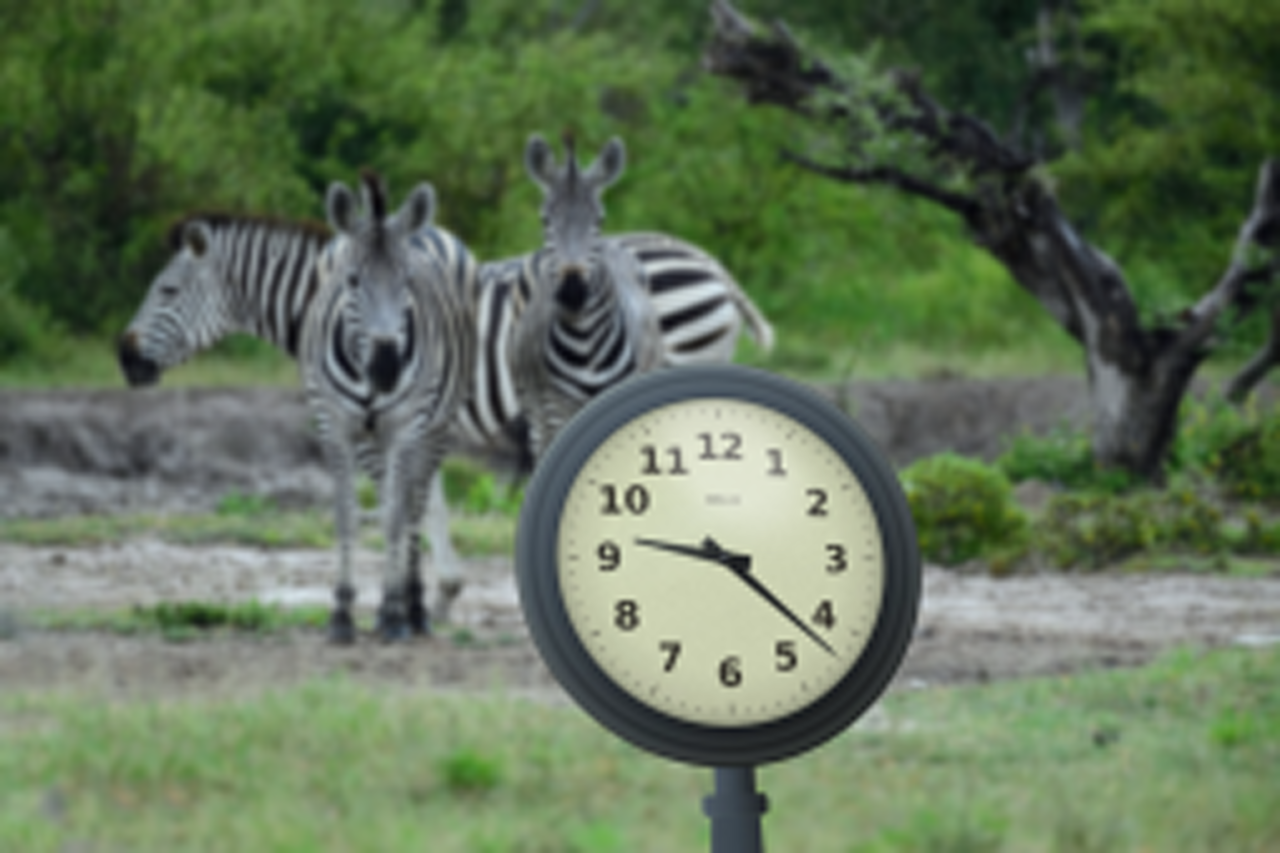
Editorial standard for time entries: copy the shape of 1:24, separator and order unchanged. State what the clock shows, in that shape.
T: 9:22
